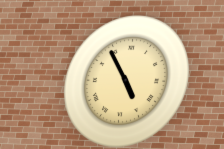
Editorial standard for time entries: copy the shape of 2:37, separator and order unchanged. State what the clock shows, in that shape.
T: 4:54
